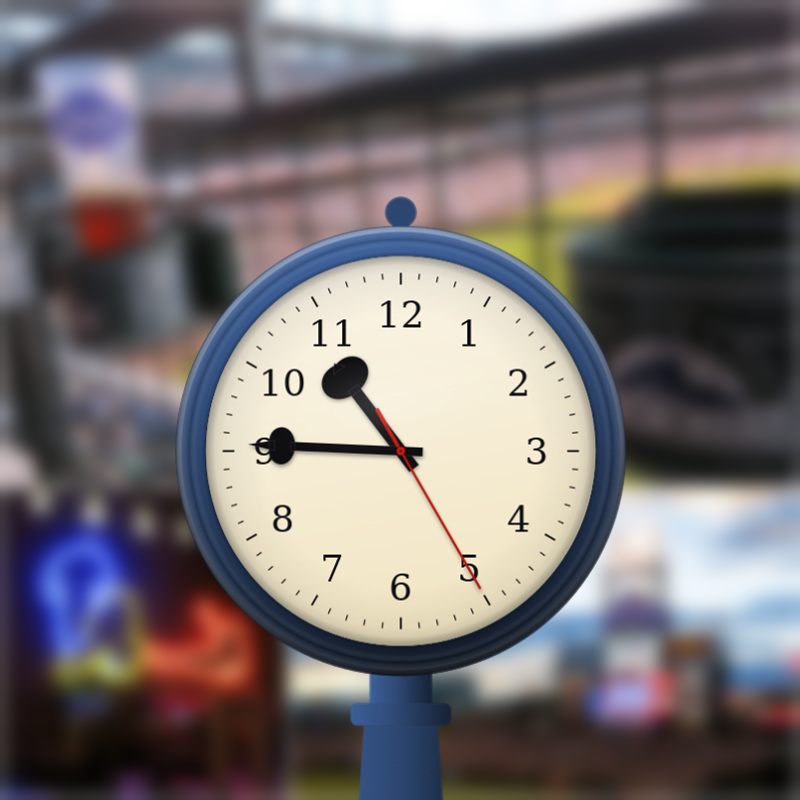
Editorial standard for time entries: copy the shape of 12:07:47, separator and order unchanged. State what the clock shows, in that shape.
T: 10:45:25
